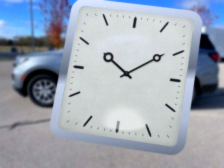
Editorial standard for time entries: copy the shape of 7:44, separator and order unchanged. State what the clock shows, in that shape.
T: 10:09
